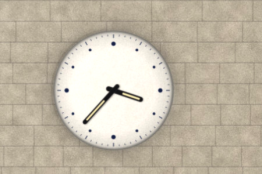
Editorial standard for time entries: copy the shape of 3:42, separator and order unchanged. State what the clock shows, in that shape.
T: 3:37
